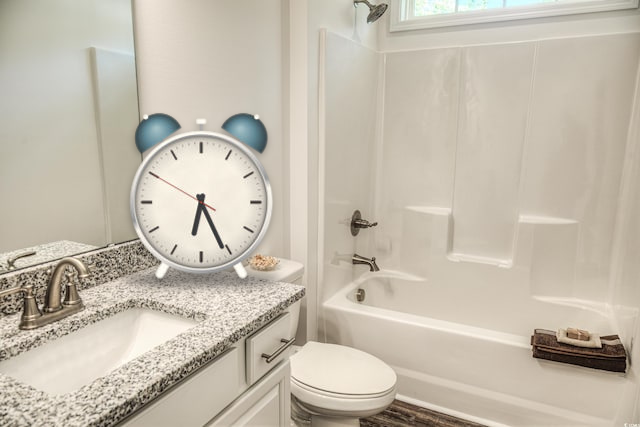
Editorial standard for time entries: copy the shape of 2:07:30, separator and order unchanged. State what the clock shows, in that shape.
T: 6:25:50
